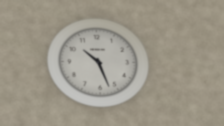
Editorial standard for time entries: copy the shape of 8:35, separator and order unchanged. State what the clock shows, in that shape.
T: 10:27
